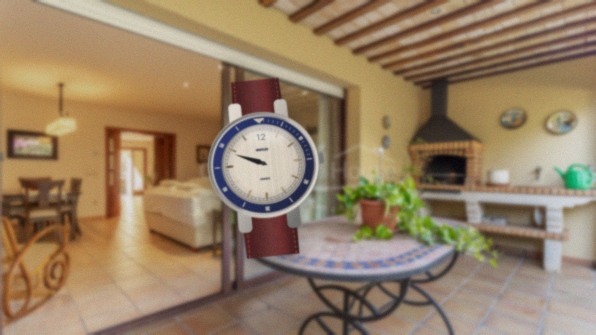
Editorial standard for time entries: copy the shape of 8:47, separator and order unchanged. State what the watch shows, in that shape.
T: 9:49
